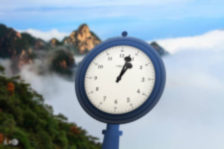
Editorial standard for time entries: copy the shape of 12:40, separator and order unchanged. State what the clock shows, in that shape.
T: 1:03
